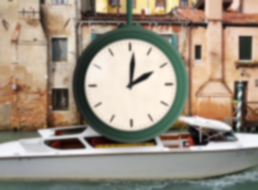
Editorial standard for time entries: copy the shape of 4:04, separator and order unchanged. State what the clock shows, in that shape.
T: 2:01
